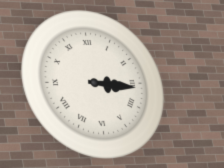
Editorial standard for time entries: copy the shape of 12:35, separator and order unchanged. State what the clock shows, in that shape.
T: 3:16
